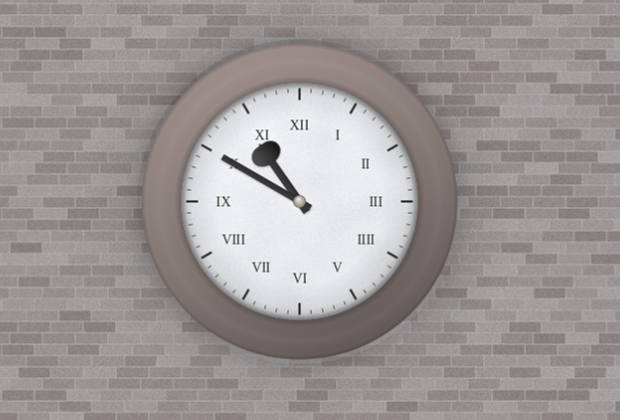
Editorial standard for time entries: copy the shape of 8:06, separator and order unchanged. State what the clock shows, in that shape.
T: 10:50
